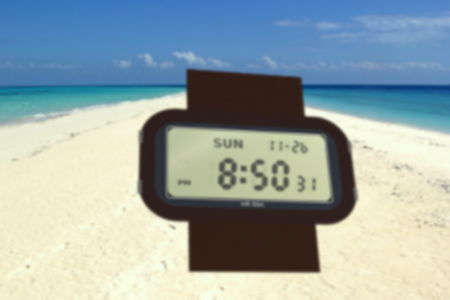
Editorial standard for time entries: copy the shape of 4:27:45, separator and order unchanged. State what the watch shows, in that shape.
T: 8:50:31
